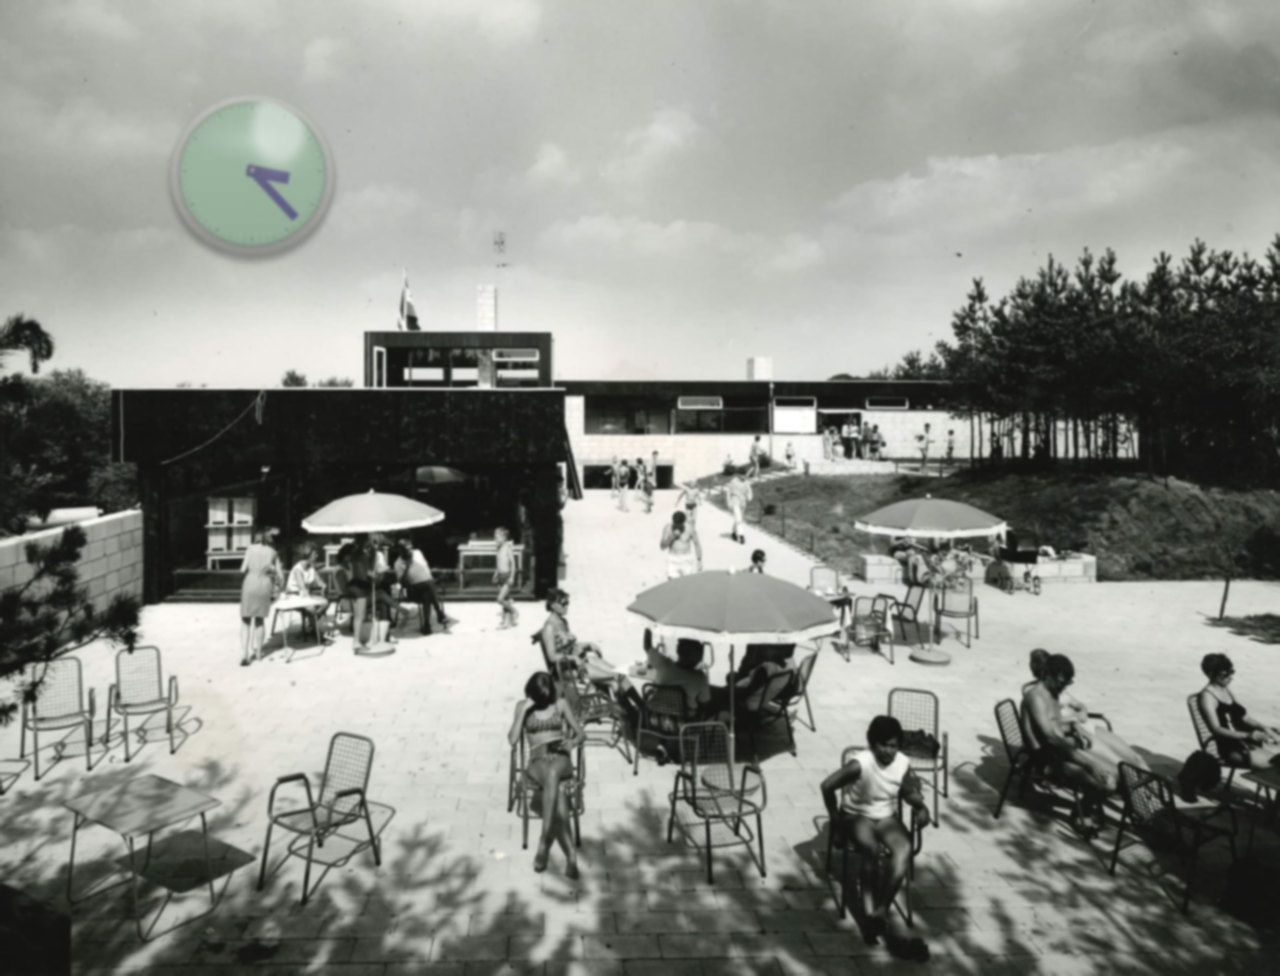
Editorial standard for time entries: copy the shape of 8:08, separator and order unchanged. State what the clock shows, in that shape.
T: 3:23
